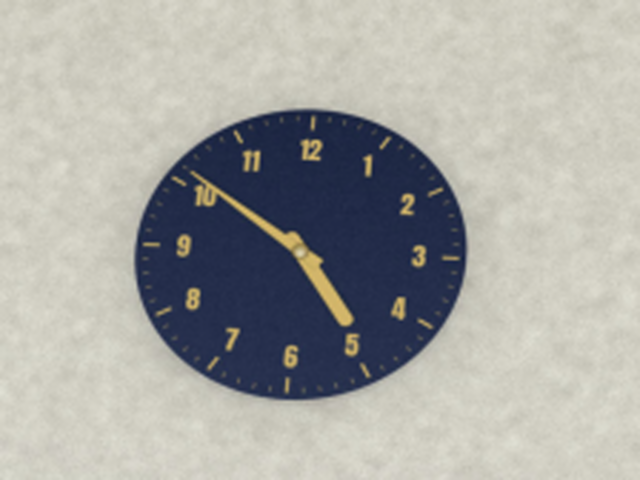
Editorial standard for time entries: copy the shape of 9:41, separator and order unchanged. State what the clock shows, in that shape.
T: 4:51
